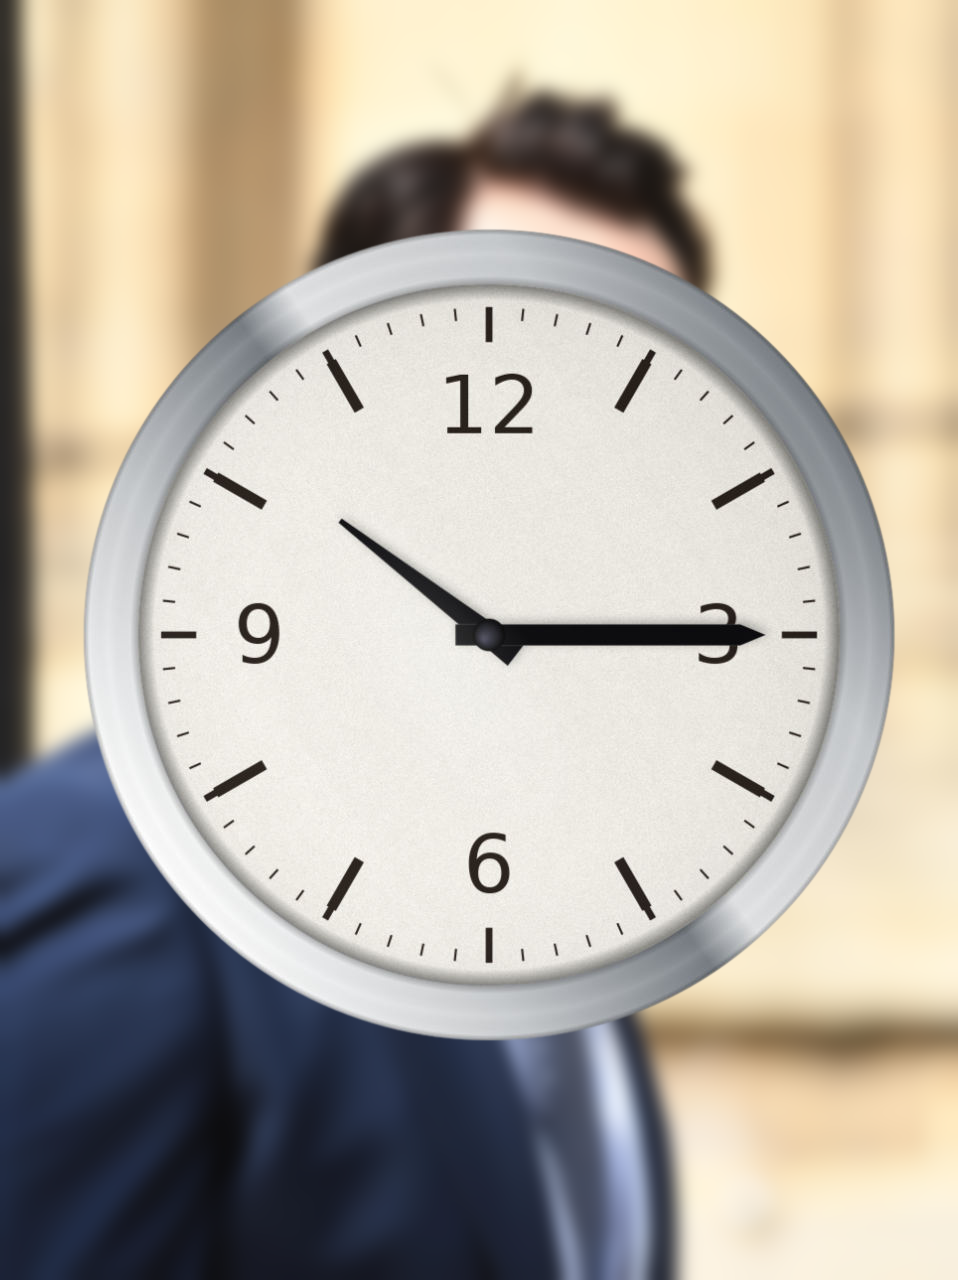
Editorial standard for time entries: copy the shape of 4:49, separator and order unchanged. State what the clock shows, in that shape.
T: 10:15
